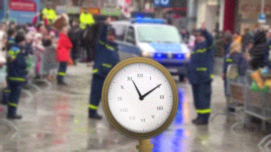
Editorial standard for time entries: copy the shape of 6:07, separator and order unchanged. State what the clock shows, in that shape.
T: 11:10
